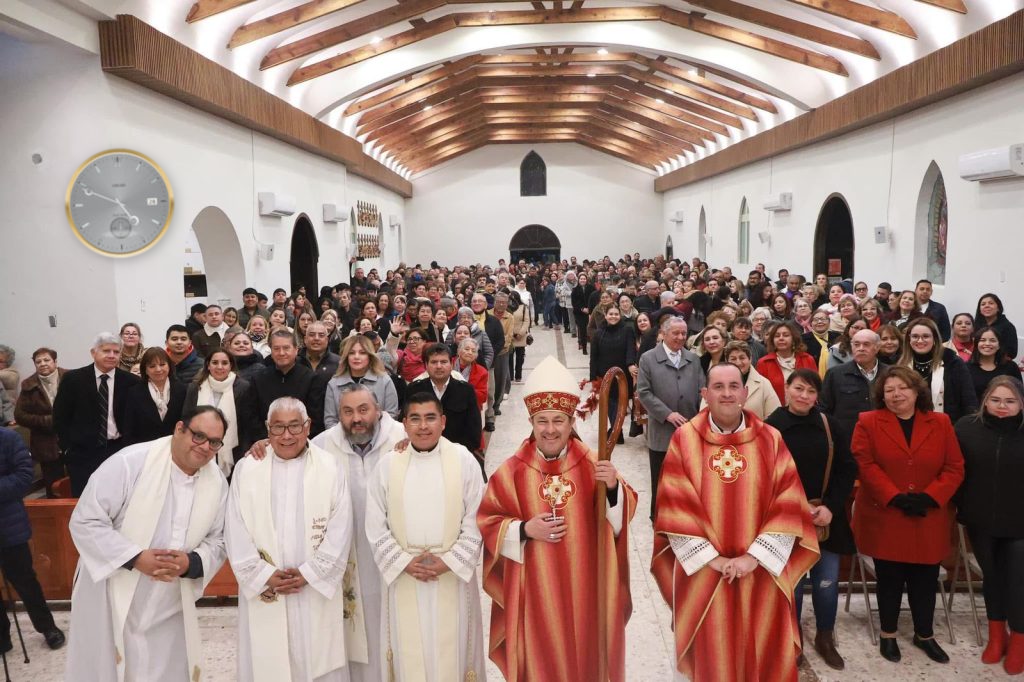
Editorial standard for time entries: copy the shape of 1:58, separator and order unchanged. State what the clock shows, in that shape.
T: 4:49
